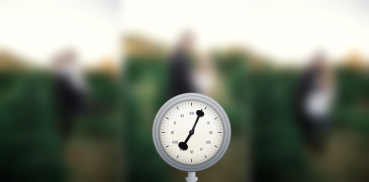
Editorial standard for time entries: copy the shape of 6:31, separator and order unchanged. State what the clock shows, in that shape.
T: 7:04
